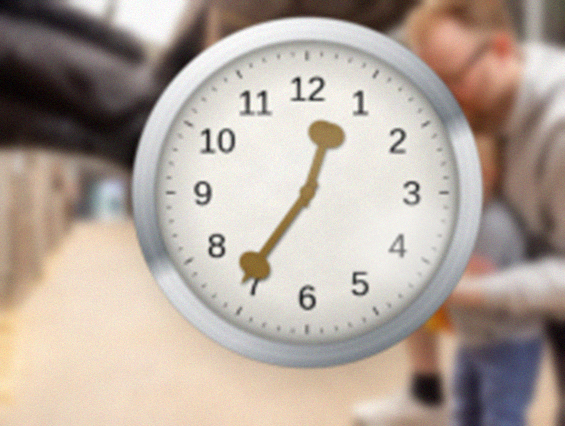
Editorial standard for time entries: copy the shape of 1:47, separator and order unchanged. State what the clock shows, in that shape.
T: 12:36
